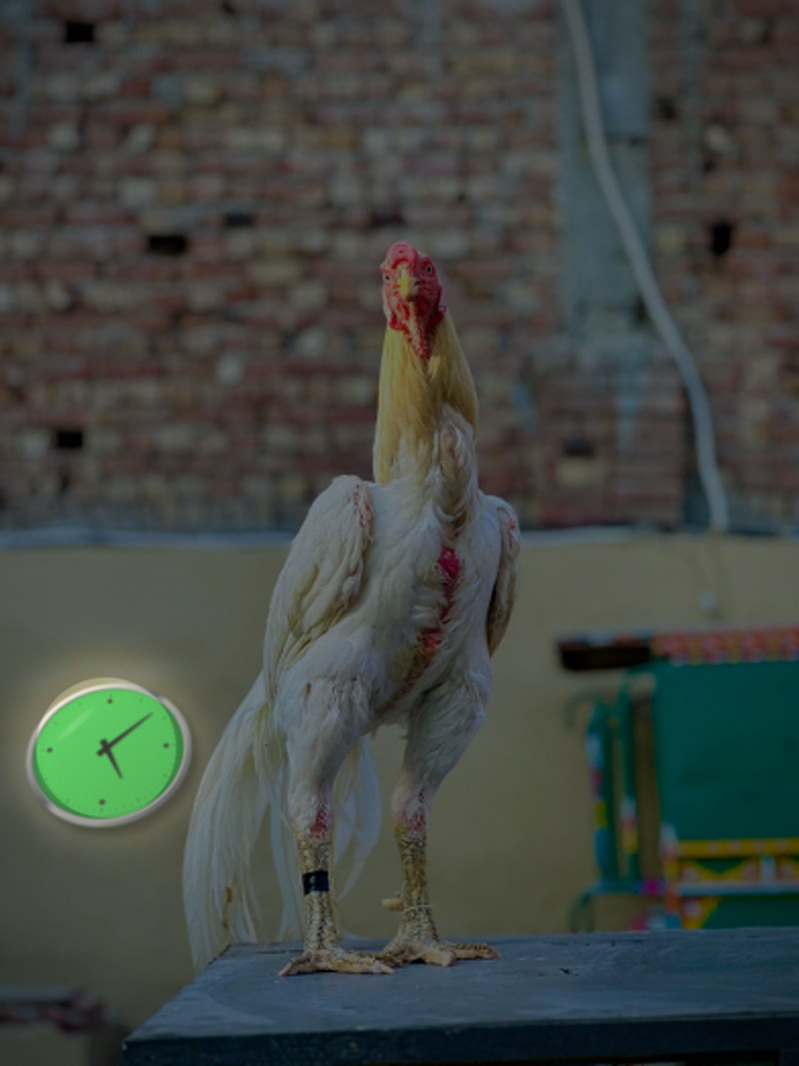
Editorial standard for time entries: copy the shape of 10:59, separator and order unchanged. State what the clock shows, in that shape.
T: 5:08
